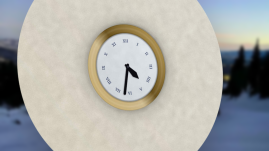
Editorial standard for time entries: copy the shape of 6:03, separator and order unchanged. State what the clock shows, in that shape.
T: 4:32
